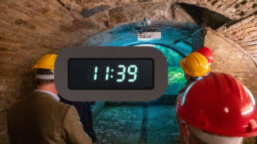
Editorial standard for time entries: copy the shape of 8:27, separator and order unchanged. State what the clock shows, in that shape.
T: 11:39
